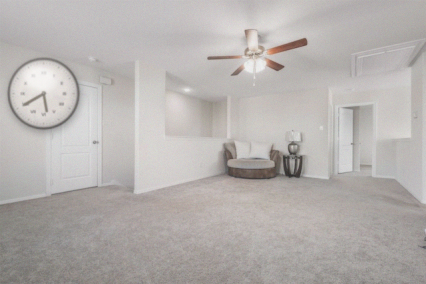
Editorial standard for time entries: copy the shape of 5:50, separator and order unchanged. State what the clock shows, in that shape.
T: 5:40
